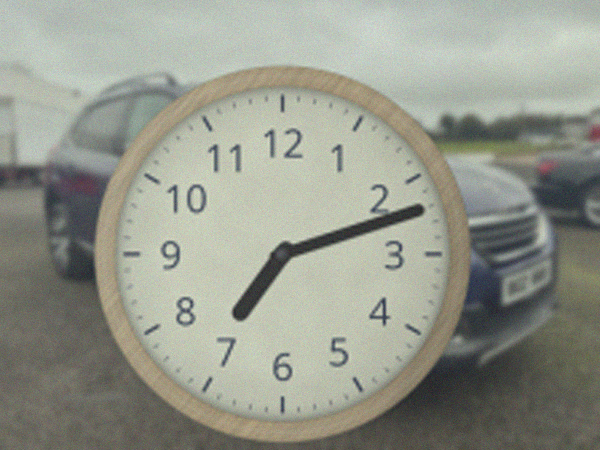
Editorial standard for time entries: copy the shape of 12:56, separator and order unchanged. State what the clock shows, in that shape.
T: 7:12
